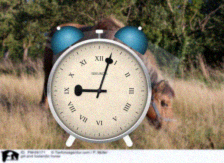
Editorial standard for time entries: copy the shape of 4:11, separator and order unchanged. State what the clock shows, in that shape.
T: 9:03
